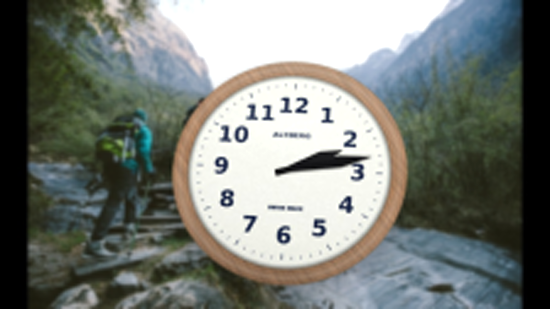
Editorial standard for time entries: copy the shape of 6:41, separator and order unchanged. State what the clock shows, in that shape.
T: 2:13
